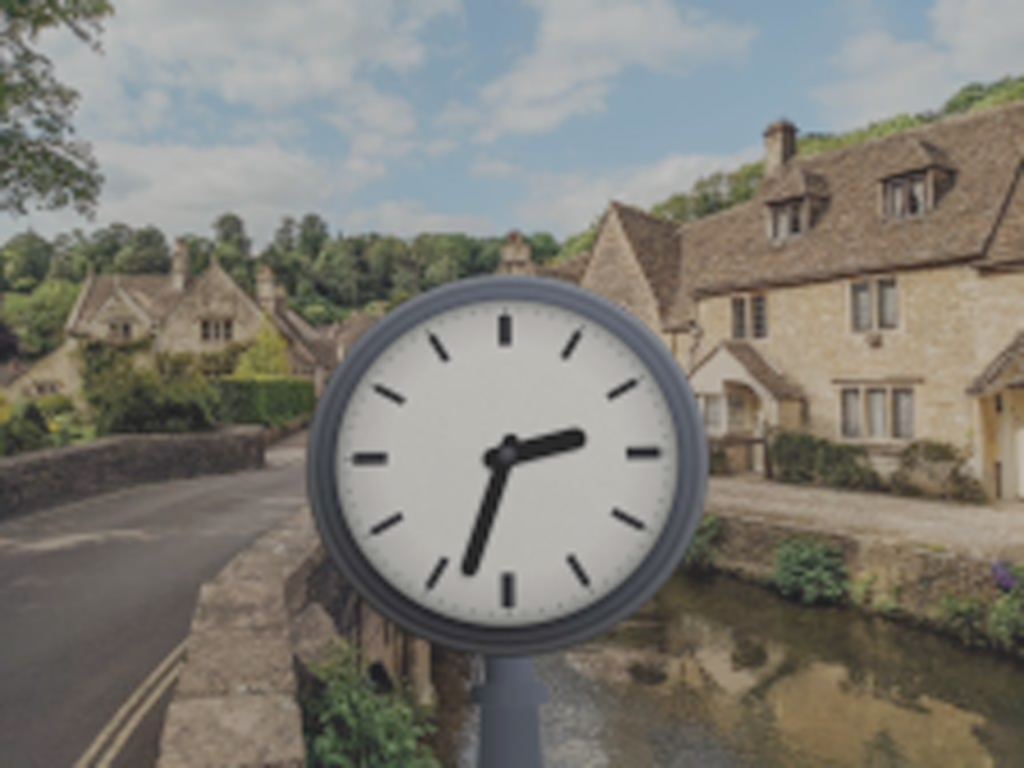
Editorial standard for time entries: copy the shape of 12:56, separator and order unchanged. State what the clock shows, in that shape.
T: 2:33
